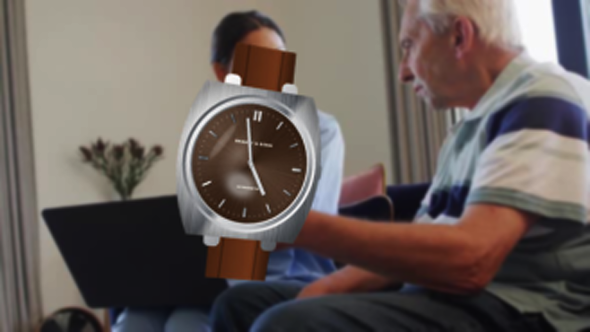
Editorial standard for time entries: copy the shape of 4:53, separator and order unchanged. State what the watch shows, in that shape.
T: 4:58
